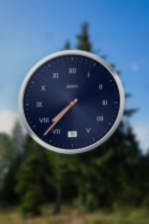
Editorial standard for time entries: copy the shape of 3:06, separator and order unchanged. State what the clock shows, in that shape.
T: 7:37
